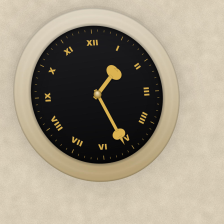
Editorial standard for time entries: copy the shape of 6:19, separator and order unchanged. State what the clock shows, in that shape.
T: 1:26
